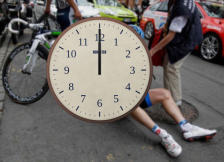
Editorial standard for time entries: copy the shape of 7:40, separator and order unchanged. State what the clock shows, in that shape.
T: 12:00
